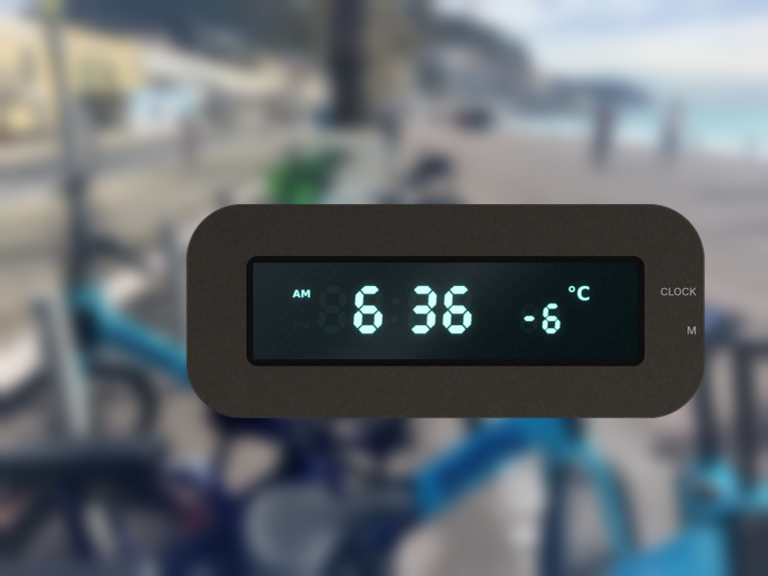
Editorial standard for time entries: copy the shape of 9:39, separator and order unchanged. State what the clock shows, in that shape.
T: 6:36
